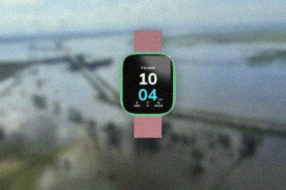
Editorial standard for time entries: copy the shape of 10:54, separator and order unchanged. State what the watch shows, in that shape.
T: 10:04
